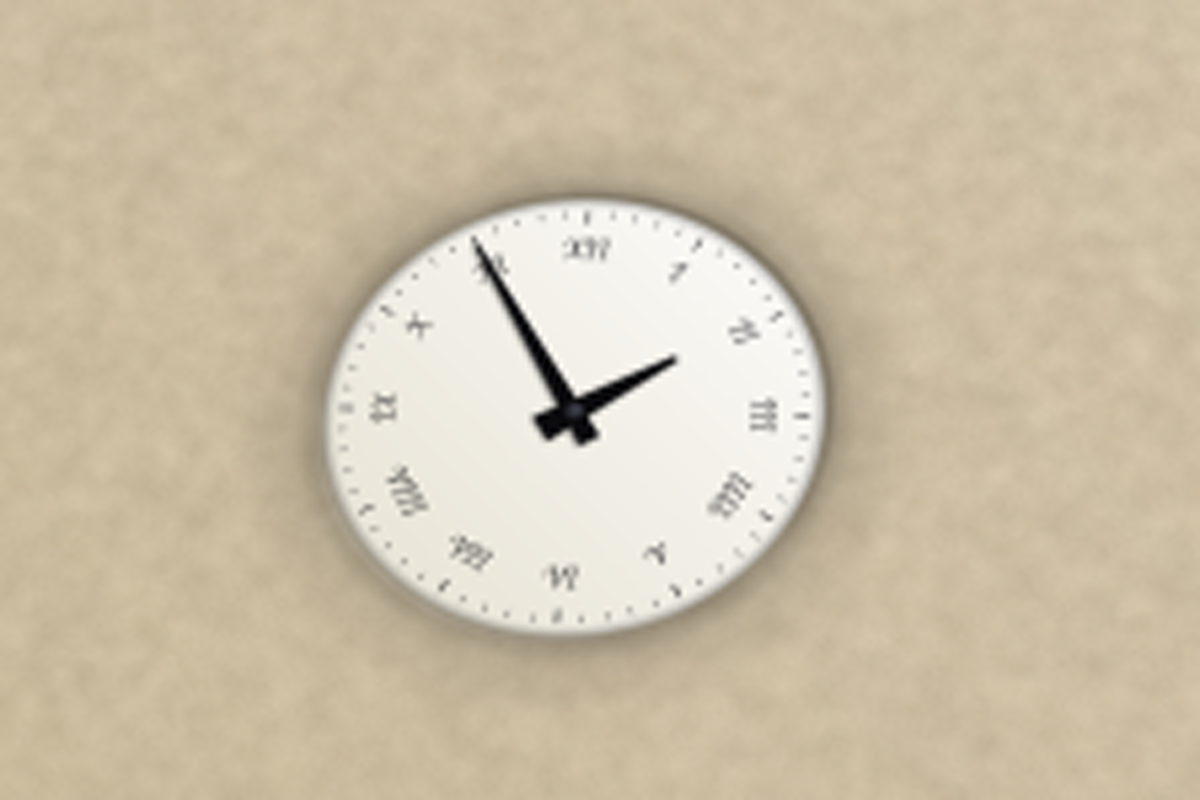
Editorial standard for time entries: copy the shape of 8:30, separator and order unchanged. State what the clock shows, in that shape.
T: 1:55
